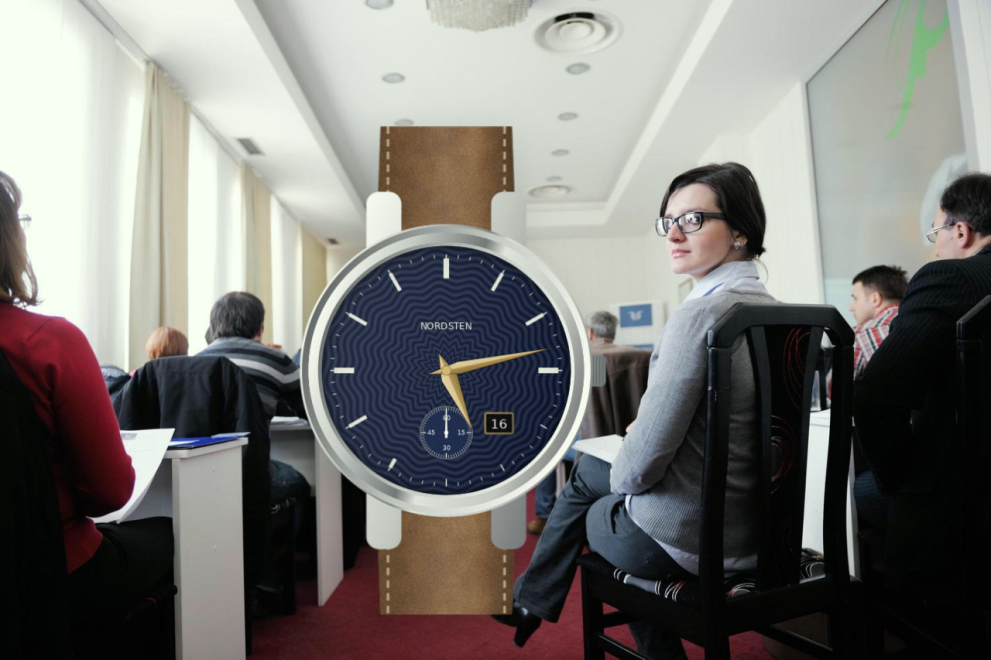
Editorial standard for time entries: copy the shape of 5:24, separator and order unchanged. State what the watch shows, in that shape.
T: 5:13
